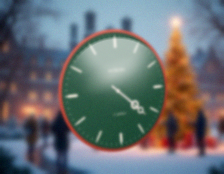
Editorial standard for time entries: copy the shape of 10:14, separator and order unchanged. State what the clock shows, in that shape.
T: 4:22
